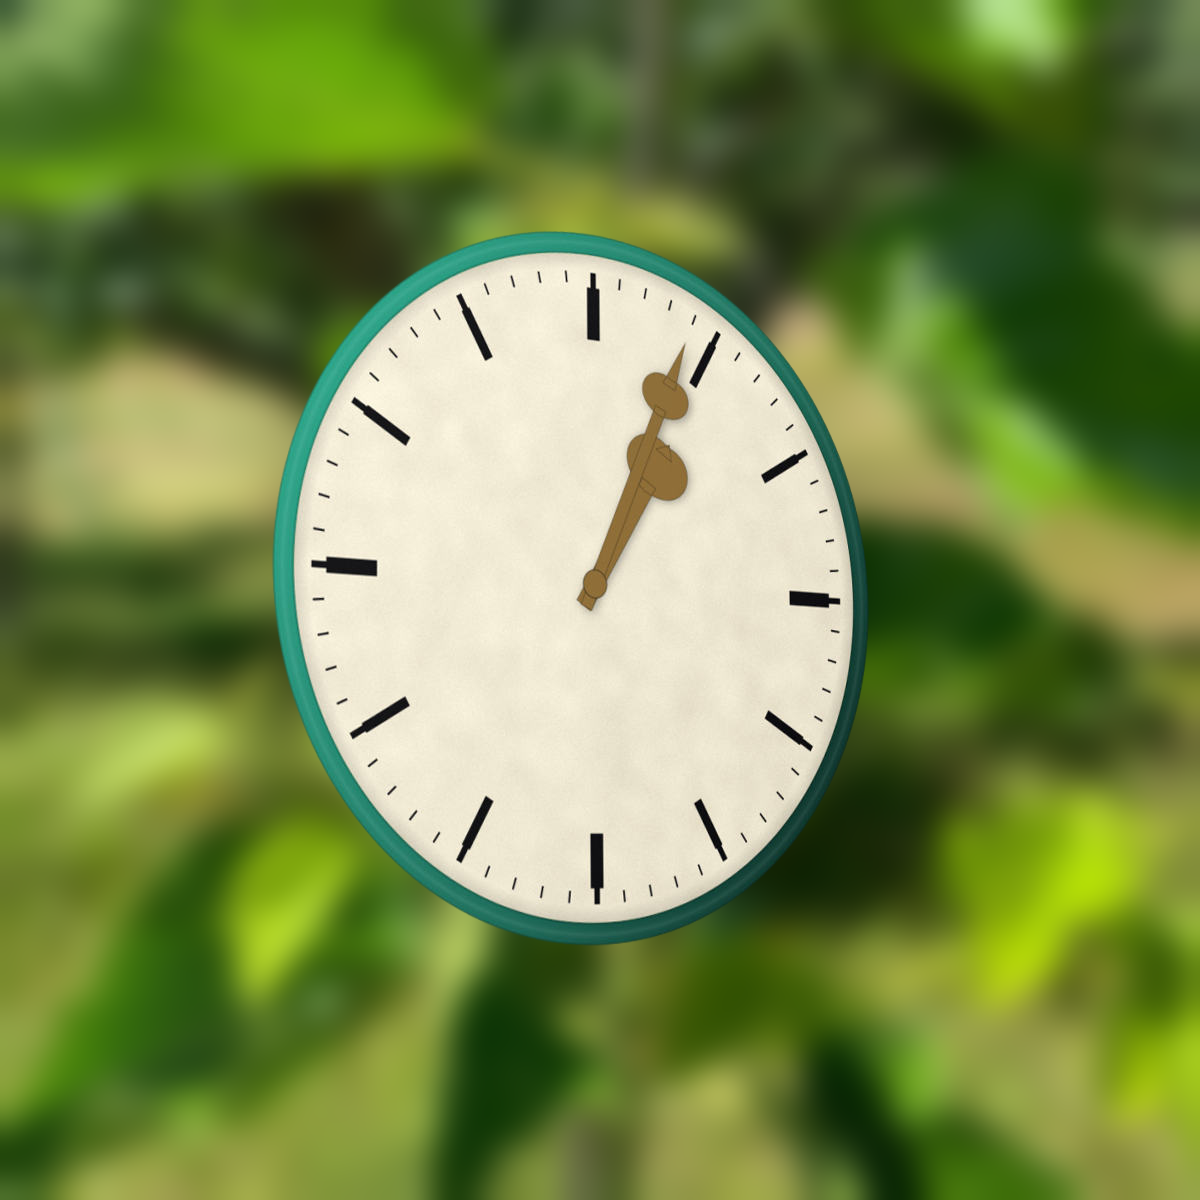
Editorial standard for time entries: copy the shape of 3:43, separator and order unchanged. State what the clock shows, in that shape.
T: 1:04
